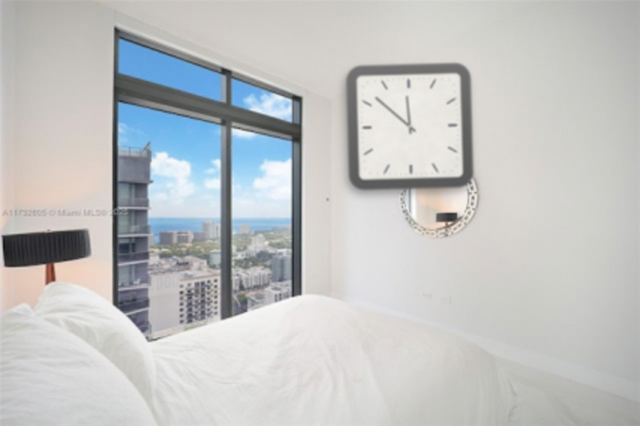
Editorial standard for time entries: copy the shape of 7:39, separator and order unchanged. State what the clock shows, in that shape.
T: 11:52
